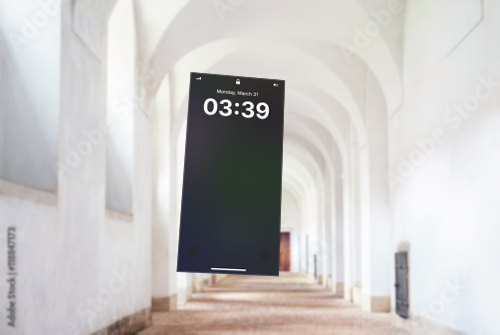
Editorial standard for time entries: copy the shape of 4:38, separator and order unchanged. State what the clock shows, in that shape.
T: 3:39
